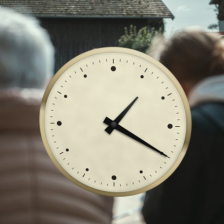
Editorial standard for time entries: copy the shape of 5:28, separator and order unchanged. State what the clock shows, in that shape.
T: 1:20
